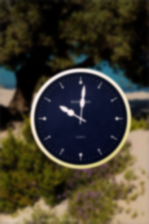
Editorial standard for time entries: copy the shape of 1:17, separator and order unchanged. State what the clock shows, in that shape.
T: 10:01
